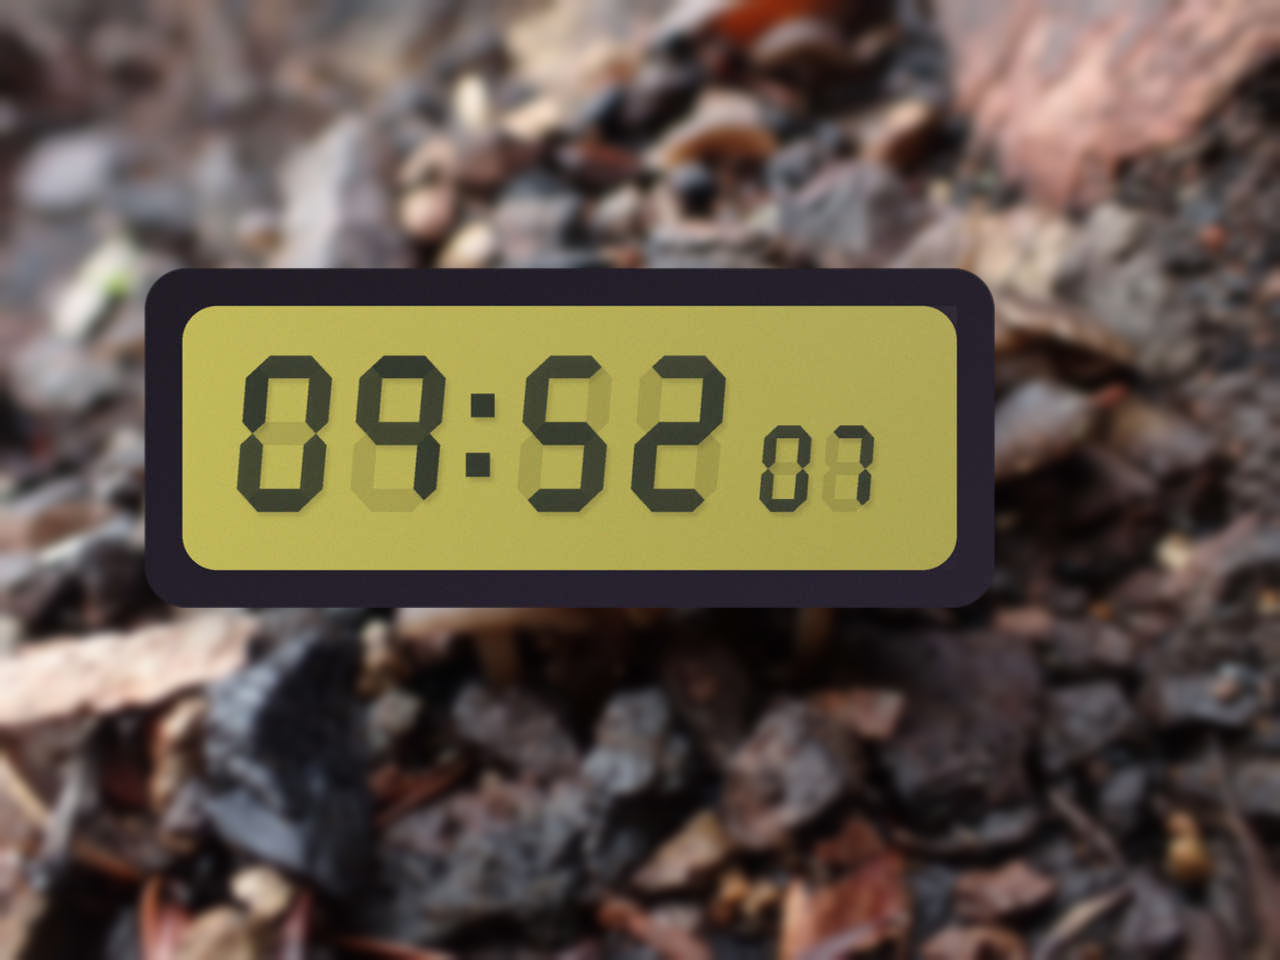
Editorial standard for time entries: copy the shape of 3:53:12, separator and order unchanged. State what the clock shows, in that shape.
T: 9:52:07
